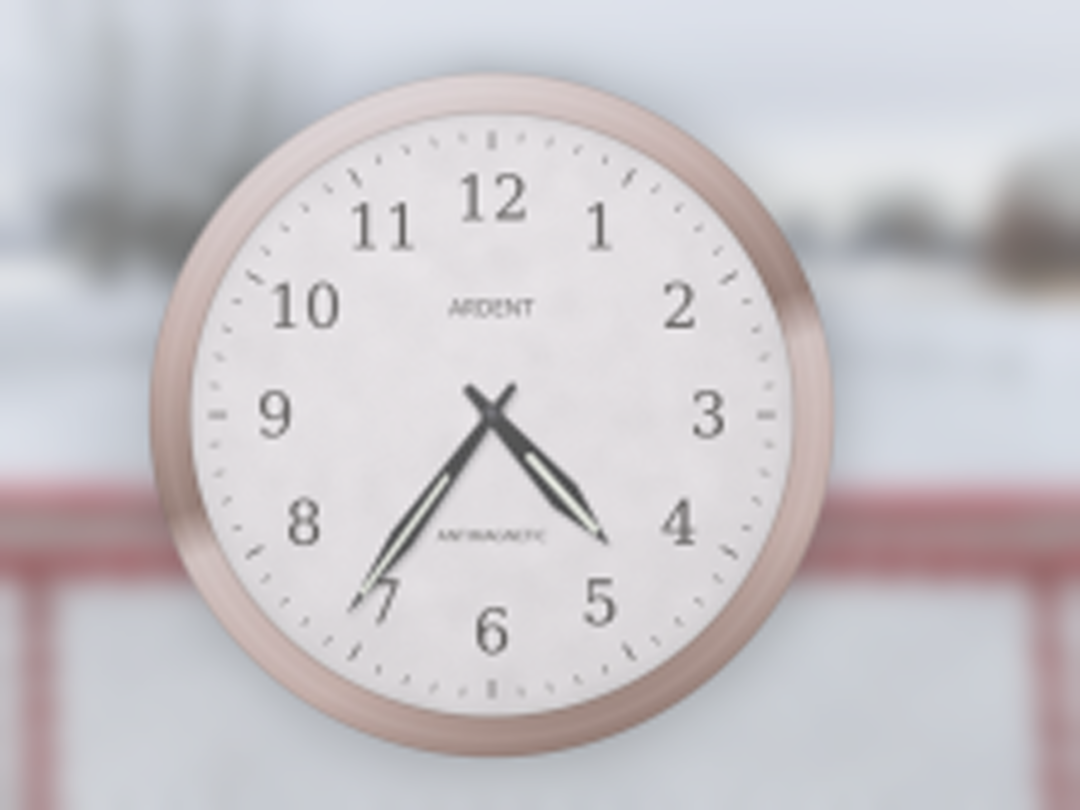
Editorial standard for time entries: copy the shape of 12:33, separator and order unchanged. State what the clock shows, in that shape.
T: 4:36
